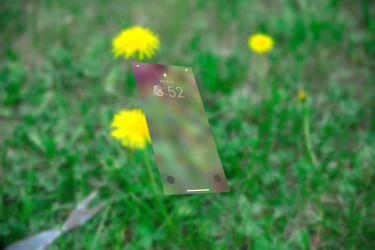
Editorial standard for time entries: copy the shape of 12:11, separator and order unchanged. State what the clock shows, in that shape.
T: 3:52
